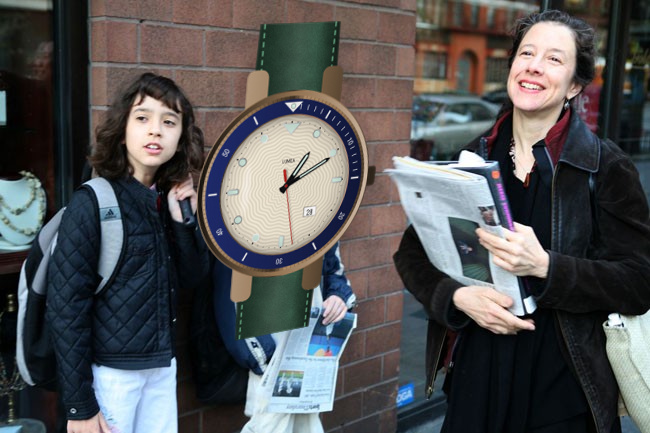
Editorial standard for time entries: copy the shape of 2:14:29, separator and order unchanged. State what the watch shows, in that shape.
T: 1:10:28
